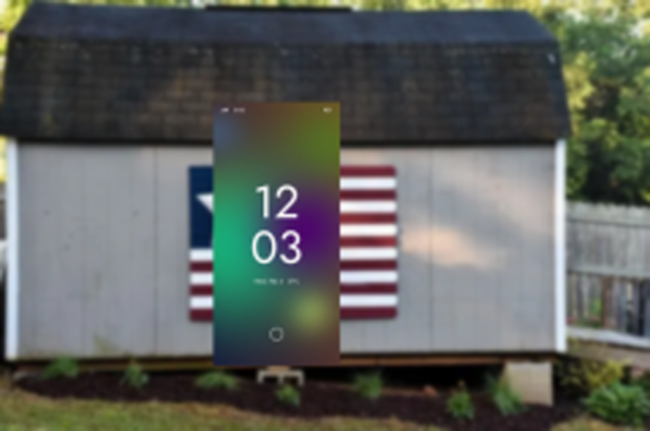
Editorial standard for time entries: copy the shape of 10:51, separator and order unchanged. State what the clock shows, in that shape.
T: 12:03
